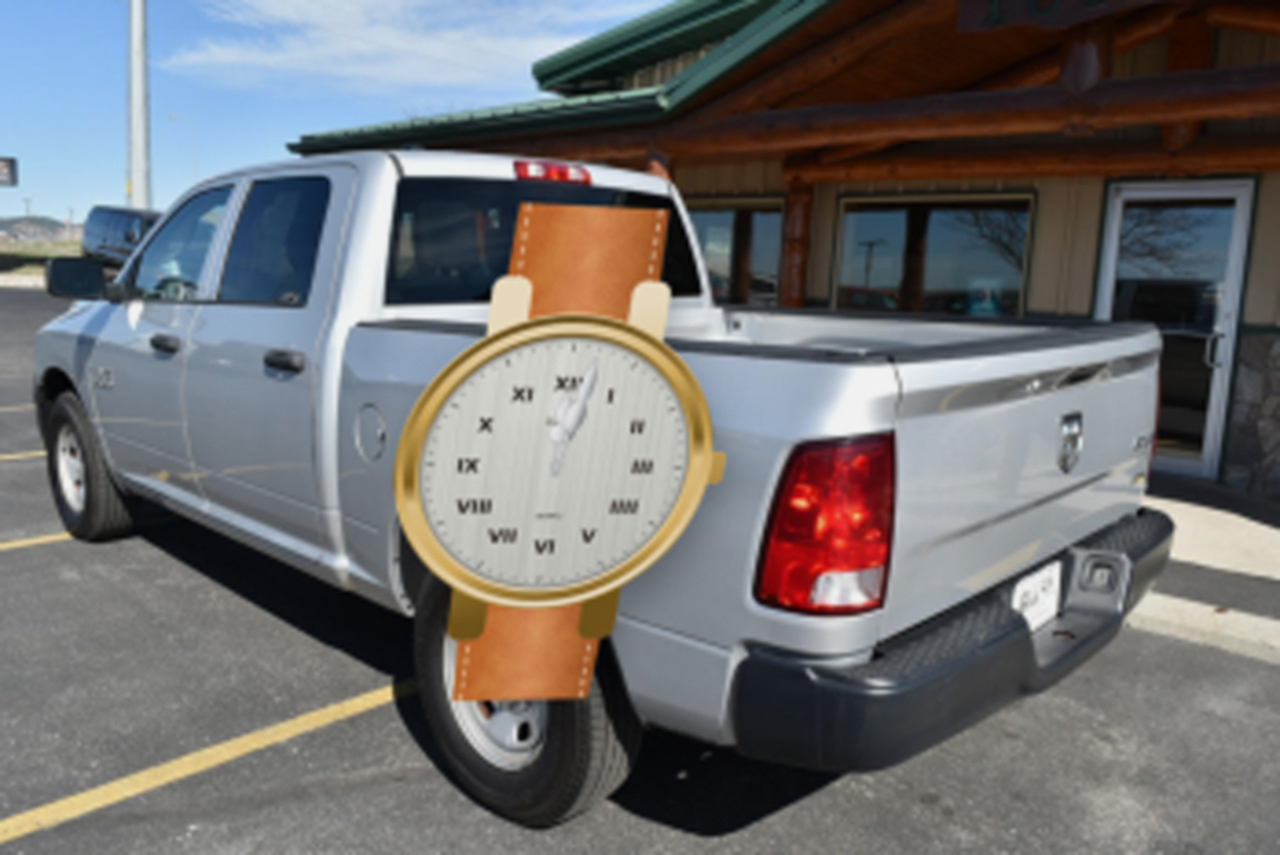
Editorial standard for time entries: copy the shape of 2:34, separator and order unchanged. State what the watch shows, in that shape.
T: 12:02
